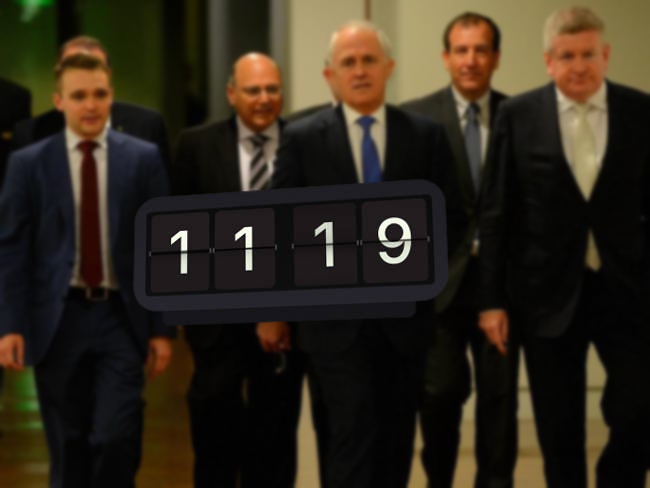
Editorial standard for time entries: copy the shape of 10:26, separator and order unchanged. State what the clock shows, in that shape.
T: 11:19
